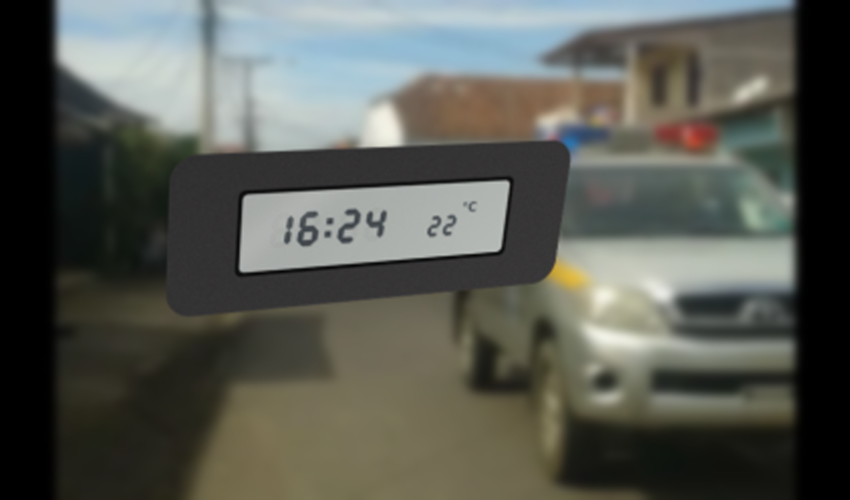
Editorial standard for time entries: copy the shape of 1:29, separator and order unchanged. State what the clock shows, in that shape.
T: 16:24
